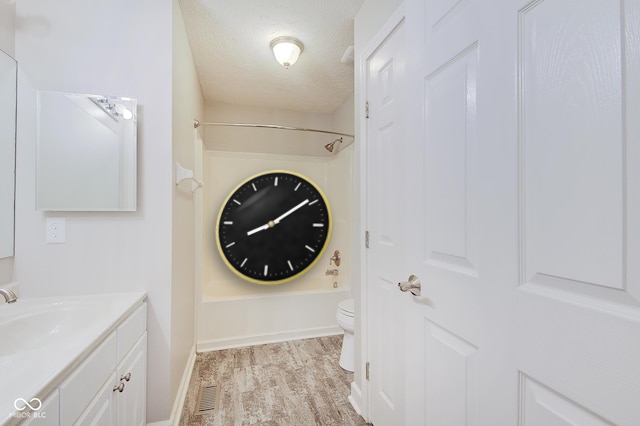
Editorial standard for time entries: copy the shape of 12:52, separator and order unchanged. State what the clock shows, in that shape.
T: 8:09
